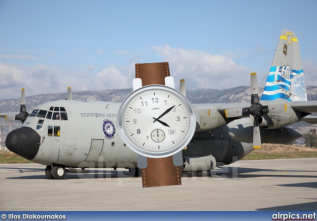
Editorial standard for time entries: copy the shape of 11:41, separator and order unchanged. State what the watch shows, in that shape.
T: 4:09
